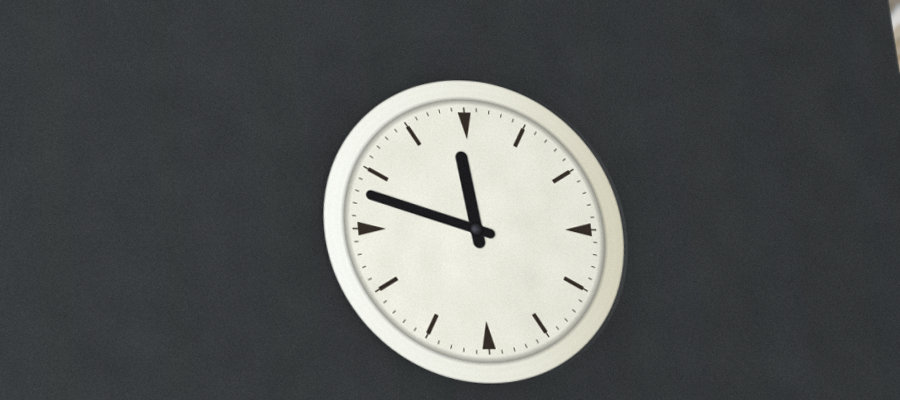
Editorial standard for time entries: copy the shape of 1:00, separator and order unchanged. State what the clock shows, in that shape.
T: 11:48
